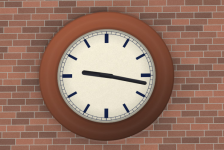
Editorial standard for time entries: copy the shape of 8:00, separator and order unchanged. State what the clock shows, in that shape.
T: 9:17
